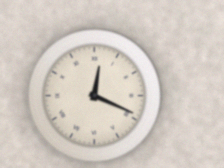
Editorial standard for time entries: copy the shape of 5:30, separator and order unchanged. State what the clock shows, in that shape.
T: 12:19
